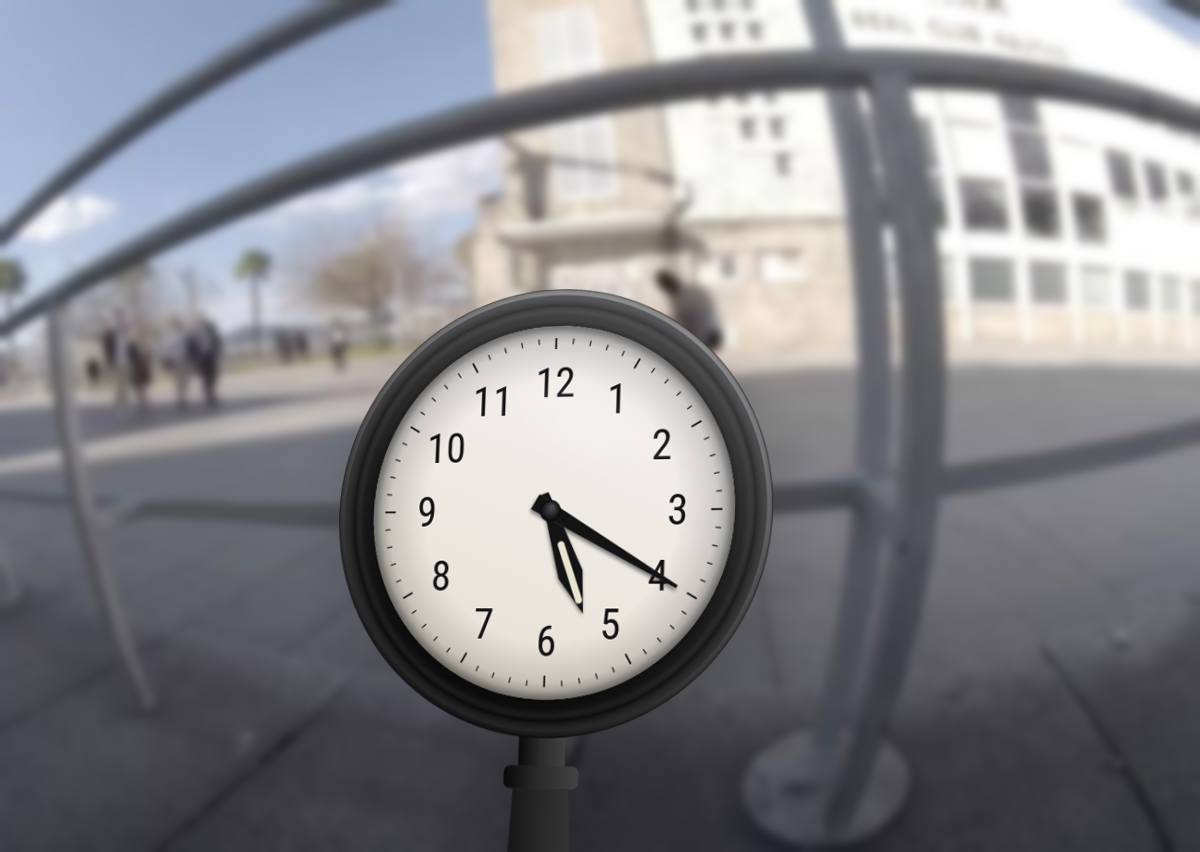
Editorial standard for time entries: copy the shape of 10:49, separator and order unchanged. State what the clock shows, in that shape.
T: 5:20
